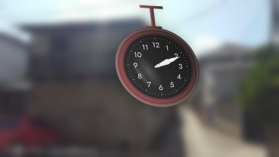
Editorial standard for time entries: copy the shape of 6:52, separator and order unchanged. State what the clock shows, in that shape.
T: 2:11
